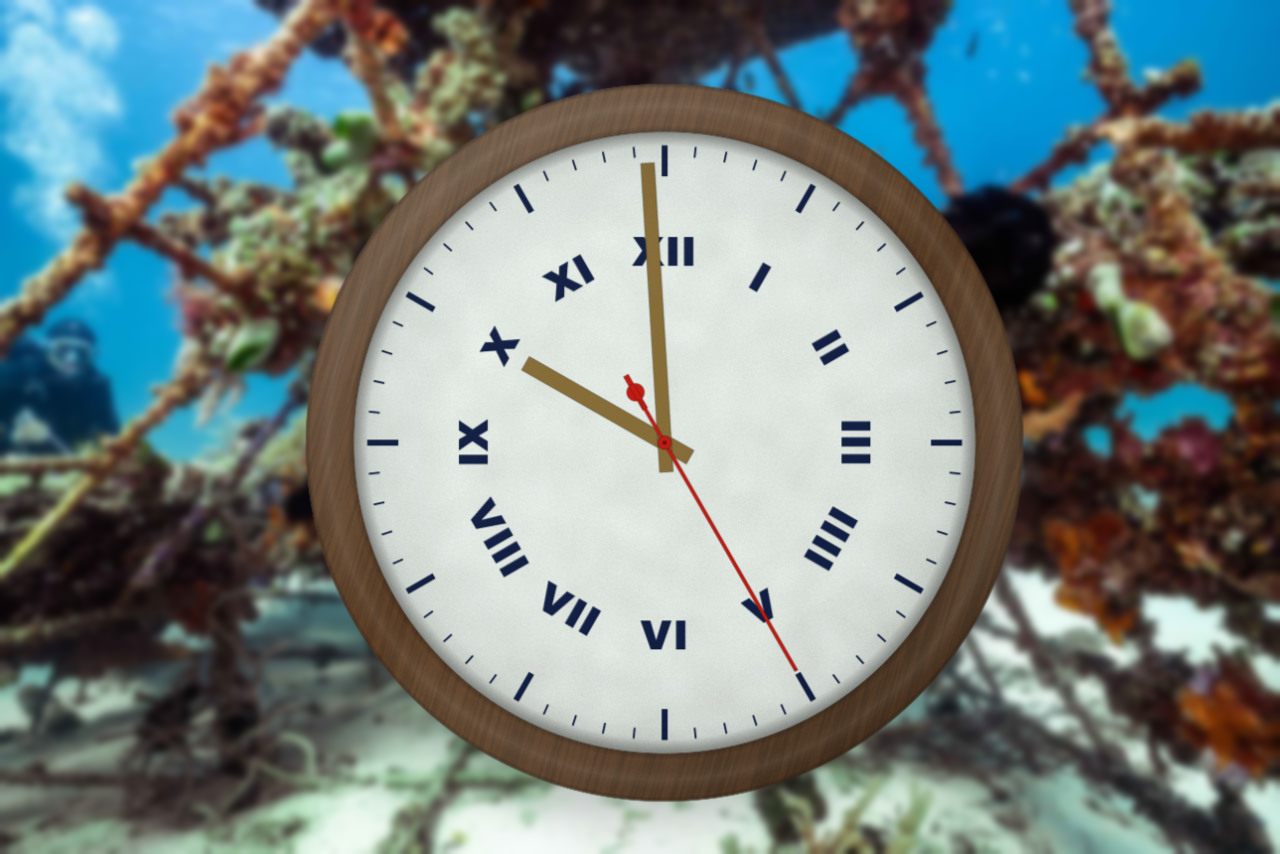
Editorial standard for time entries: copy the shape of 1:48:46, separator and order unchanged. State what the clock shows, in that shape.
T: 9:59:25
